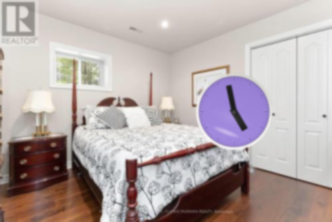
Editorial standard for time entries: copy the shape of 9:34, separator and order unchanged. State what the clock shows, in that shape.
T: 4:58
